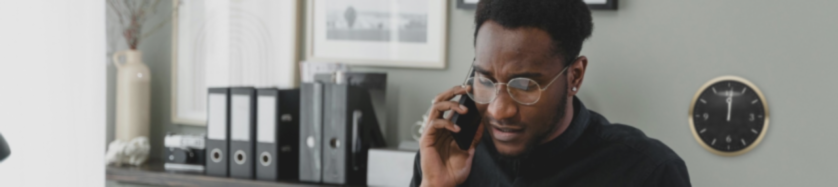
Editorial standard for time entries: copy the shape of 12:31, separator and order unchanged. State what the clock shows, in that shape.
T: 12:01
